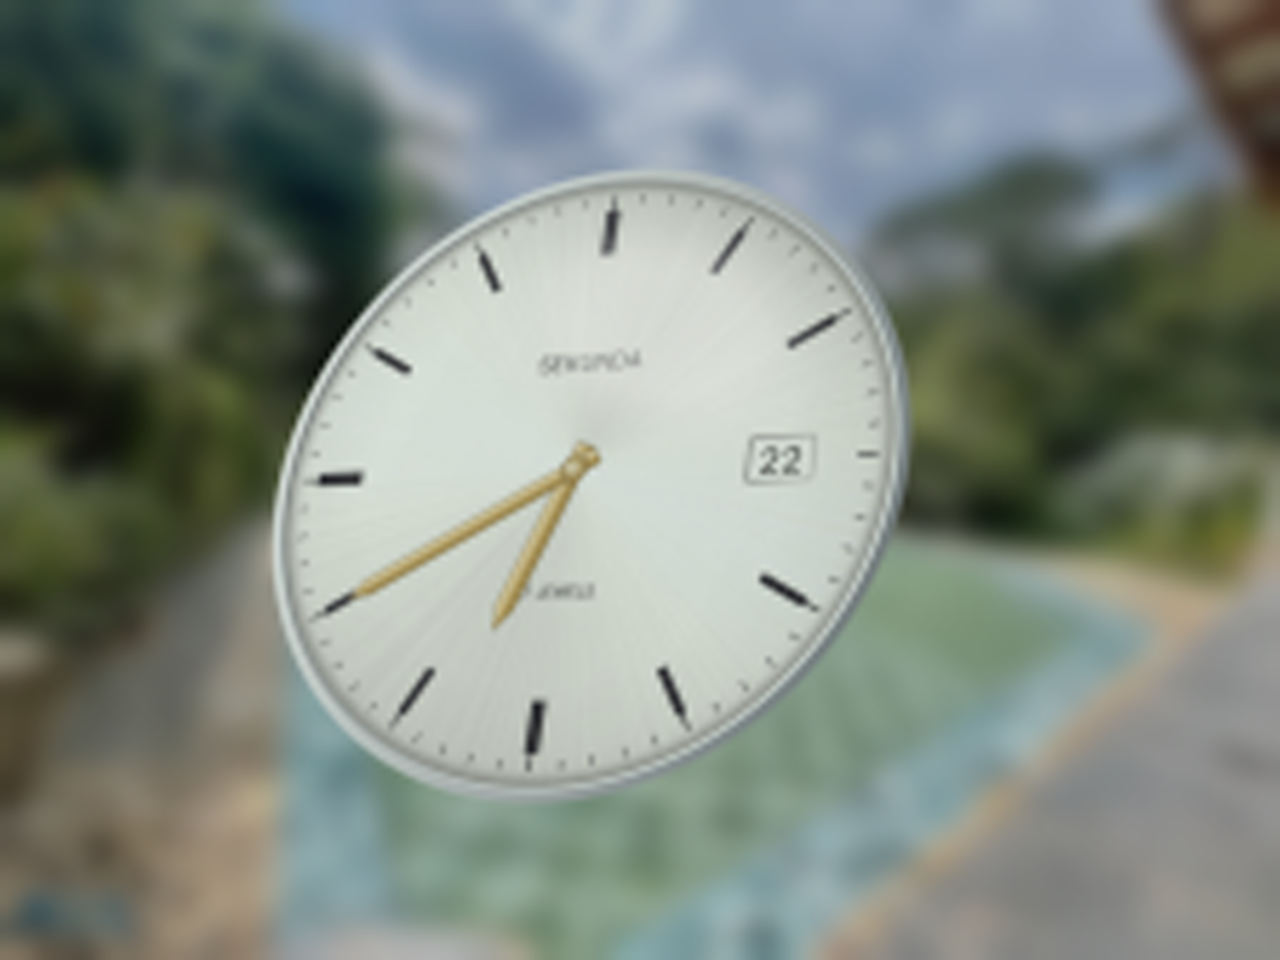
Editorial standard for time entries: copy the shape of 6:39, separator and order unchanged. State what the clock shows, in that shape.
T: 6:40
